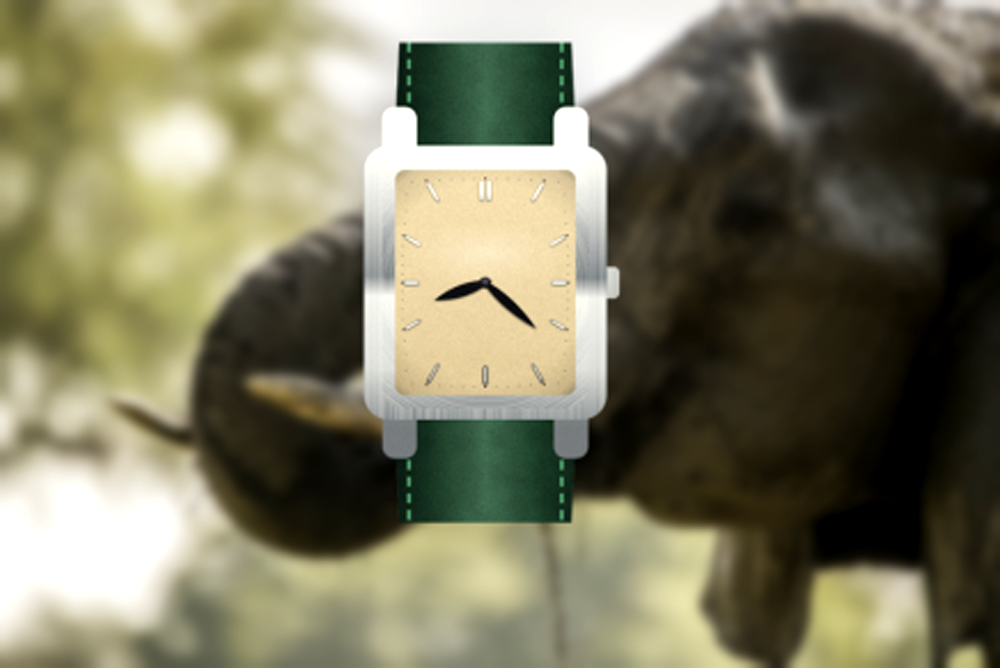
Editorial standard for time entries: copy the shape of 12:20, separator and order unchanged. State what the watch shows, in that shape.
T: 8:22
